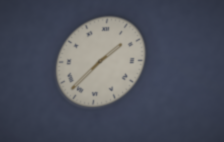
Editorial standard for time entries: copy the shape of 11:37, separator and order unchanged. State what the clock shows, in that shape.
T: 1:37
